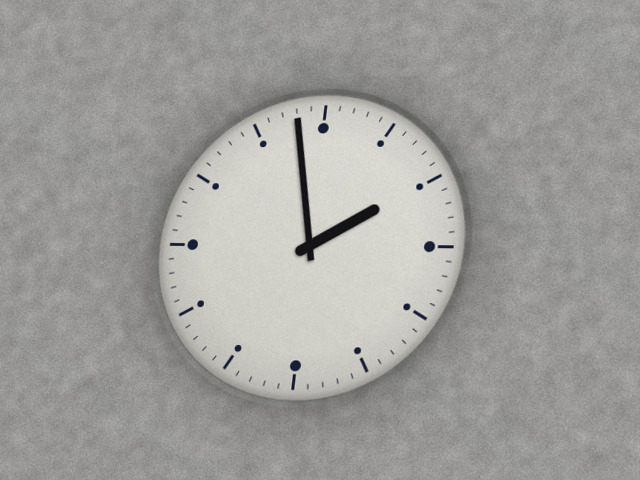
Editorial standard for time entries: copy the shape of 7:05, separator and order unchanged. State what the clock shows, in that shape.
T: 1:58
